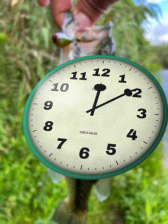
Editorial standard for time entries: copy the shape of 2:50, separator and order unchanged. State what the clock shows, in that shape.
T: 12:09
